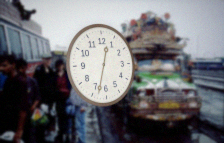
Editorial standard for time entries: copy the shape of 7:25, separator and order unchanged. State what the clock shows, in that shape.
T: 12:33
